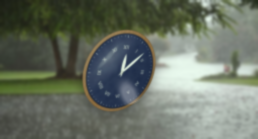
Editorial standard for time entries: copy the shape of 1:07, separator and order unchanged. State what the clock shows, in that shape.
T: 12:08
